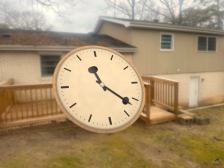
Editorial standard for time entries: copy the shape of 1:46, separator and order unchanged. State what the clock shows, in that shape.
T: 11:22
